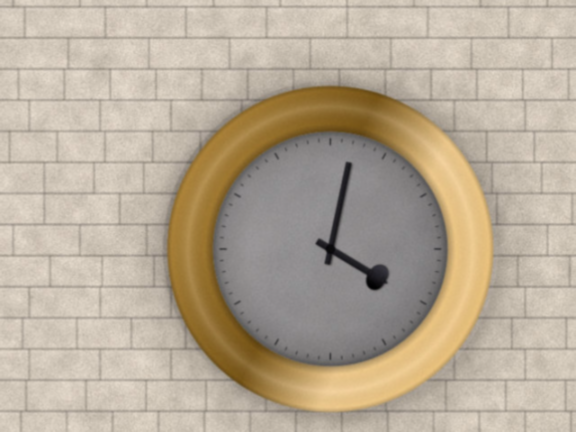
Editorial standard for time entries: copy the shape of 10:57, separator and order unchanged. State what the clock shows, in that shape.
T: 4:02
